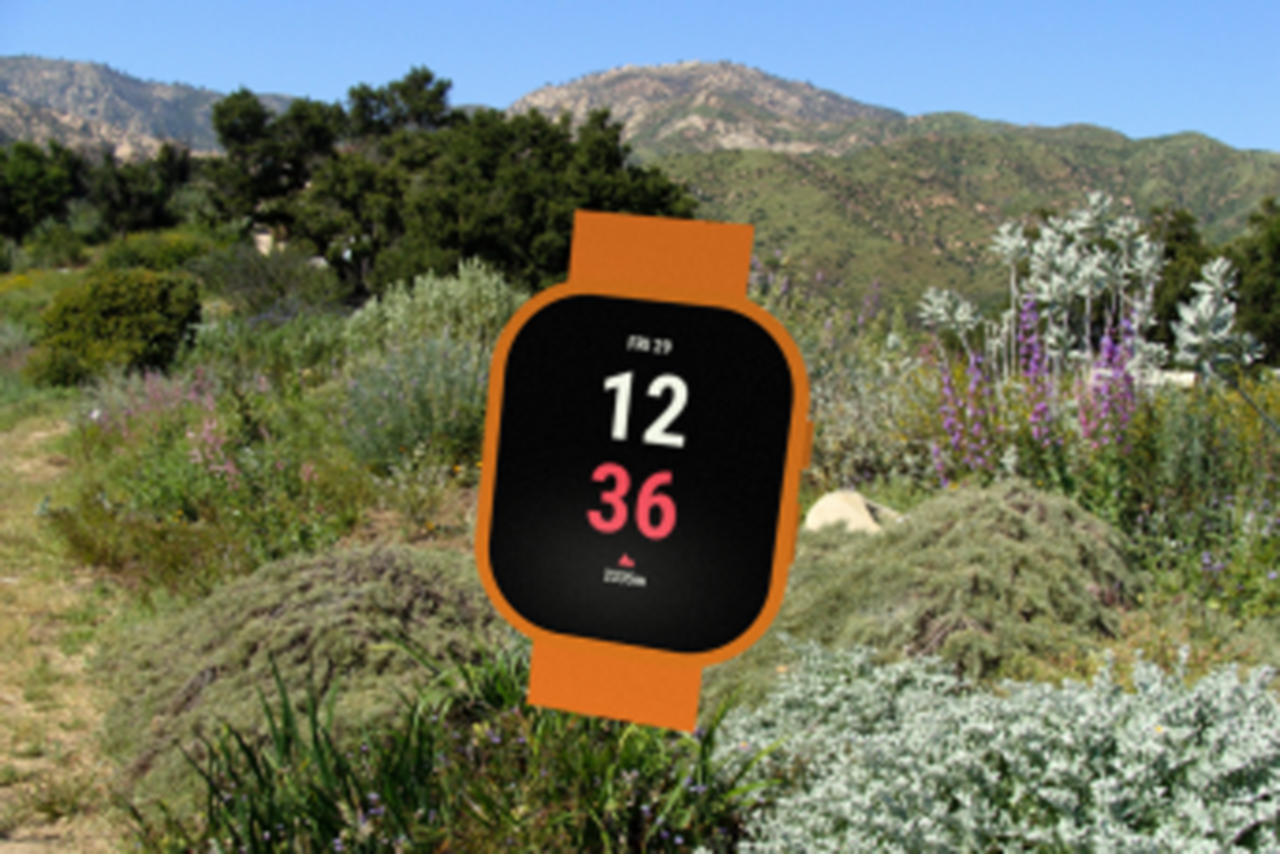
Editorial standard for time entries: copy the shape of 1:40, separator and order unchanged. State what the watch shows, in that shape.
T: 12:36
